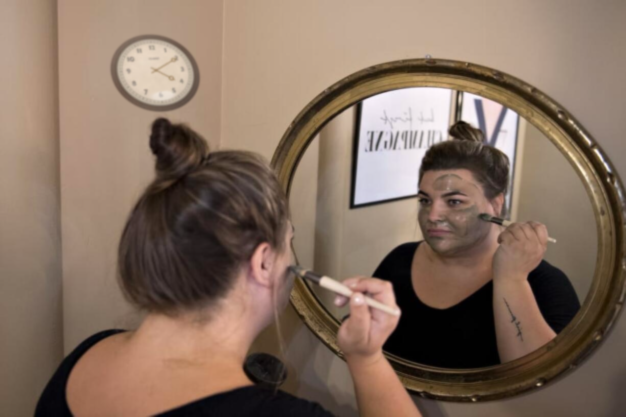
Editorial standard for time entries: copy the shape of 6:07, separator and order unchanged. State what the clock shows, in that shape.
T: 4:10
